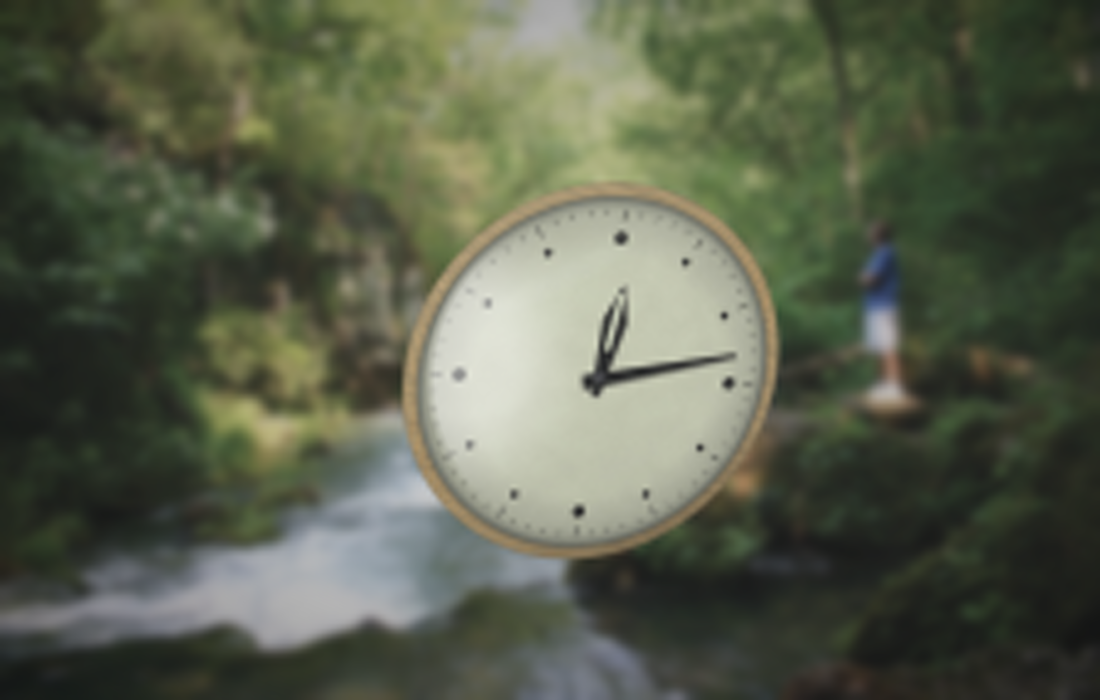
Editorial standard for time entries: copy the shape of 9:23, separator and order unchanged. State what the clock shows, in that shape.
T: 12:13
